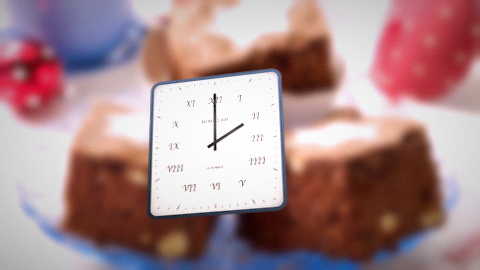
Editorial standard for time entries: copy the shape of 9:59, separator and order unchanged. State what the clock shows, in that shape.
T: 2:00
